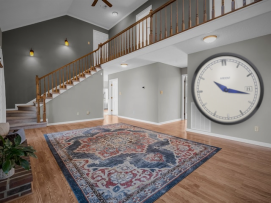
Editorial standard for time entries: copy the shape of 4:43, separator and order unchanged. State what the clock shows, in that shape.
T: 10:17
